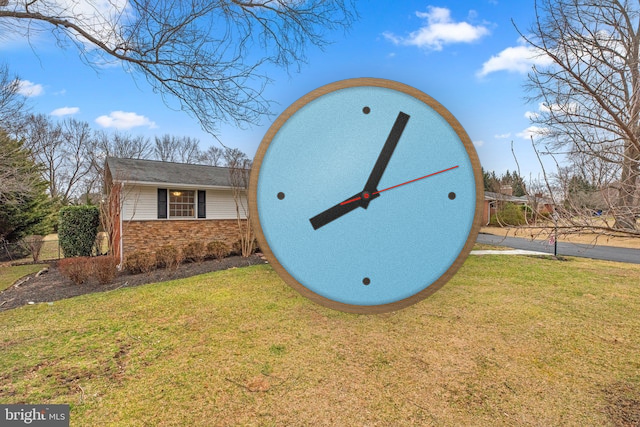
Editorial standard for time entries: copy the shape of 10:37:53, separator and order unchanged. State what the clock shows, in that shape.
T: 8:04:12
